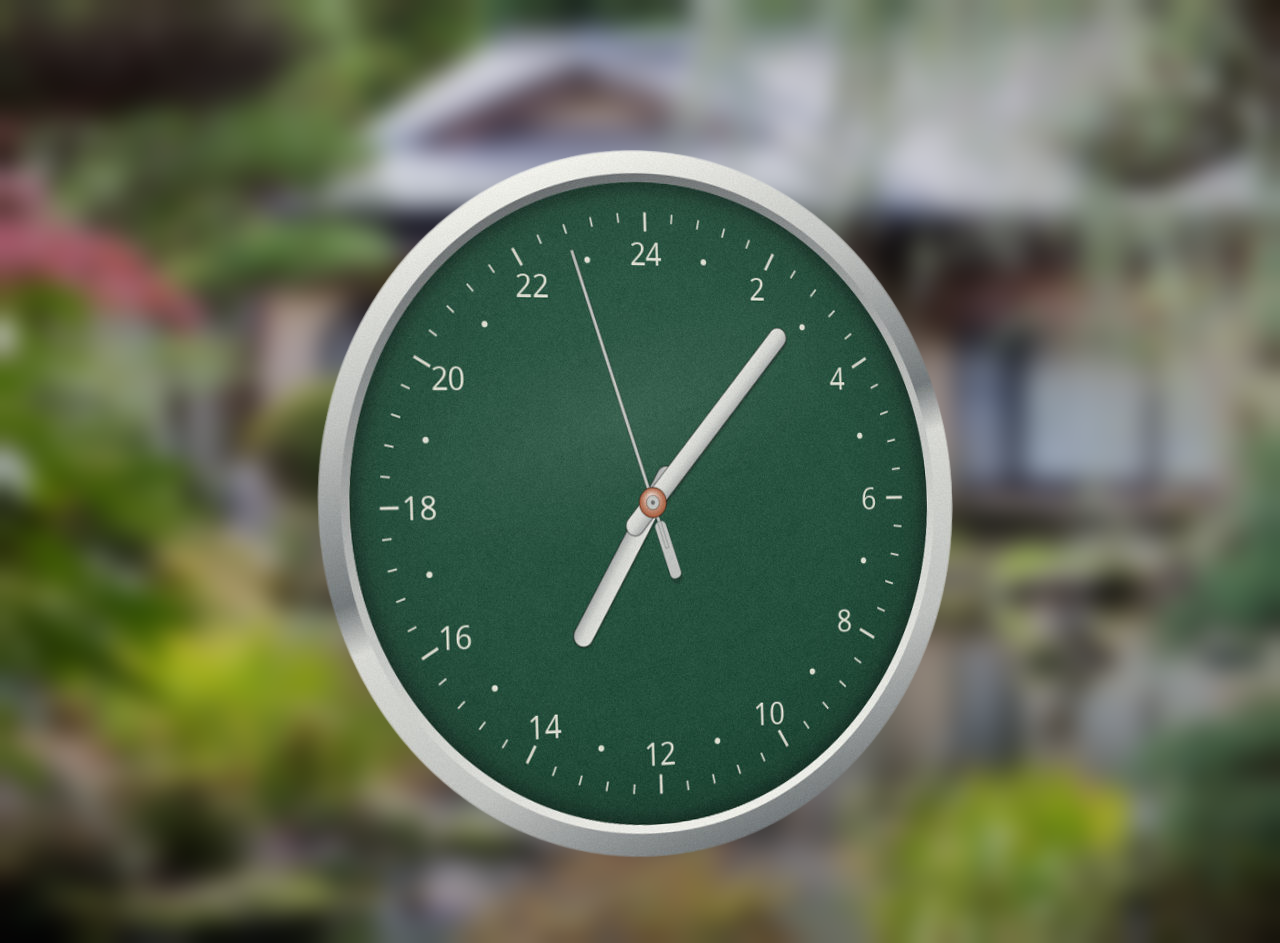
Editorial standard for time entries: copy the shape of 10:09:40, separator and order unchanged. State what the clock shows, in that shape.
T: 14:06:57
